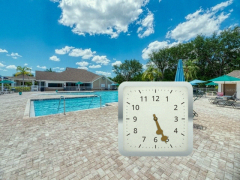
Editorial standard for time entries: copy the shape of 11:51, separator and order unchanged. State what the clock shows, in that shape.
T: 5:26
